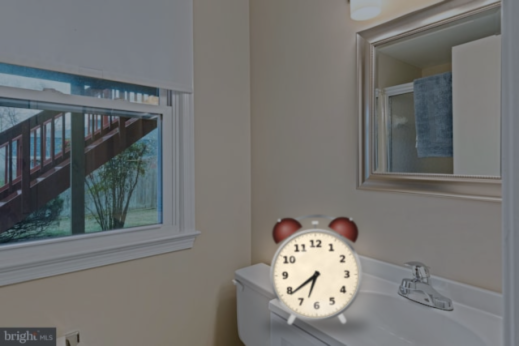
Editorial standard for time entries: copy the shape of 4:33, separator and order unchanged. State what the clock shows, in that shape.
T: 6:39
